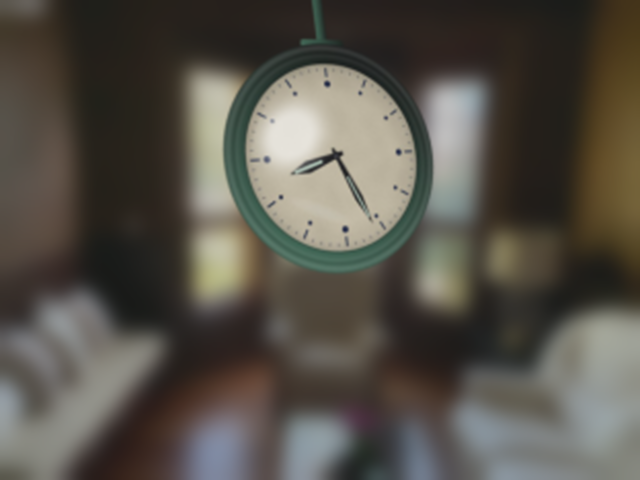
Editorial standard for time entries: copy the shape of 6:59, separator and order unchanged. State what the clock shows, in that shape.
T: 8:26
